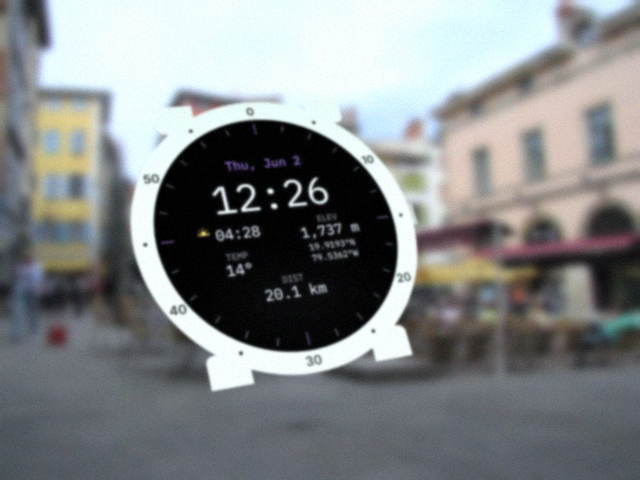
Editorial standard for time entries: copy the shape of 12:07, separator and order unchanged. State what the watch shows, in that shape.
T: 12:26
